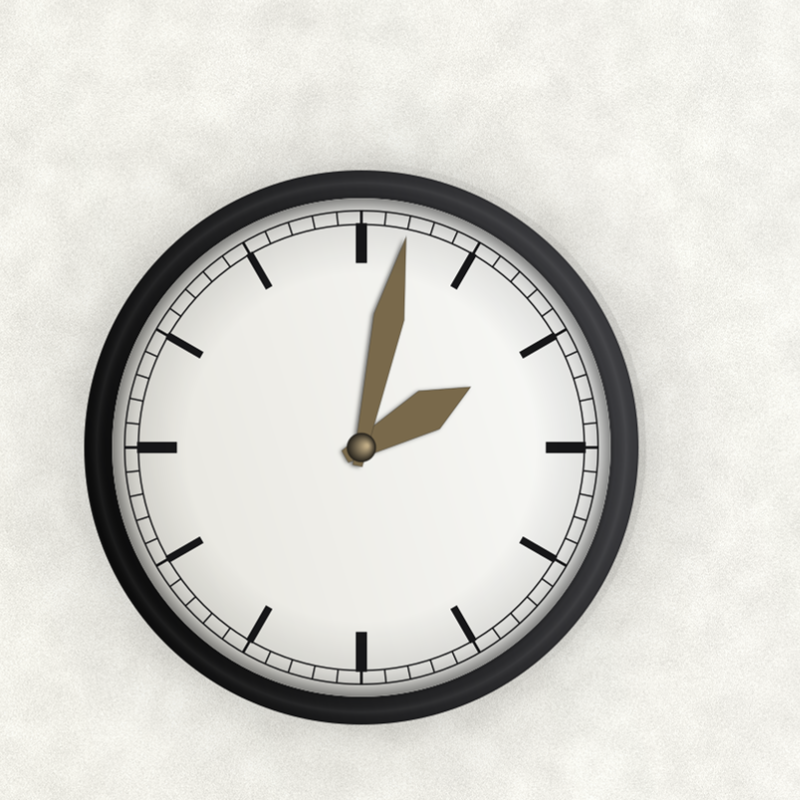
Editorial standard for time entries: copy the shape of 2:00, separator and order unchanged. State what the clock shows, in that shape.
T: 2:02
